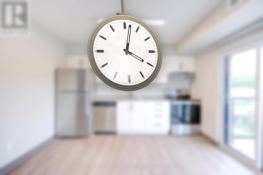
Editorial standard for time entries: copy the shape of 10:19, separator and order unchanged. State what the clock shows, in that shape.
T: 4:02
